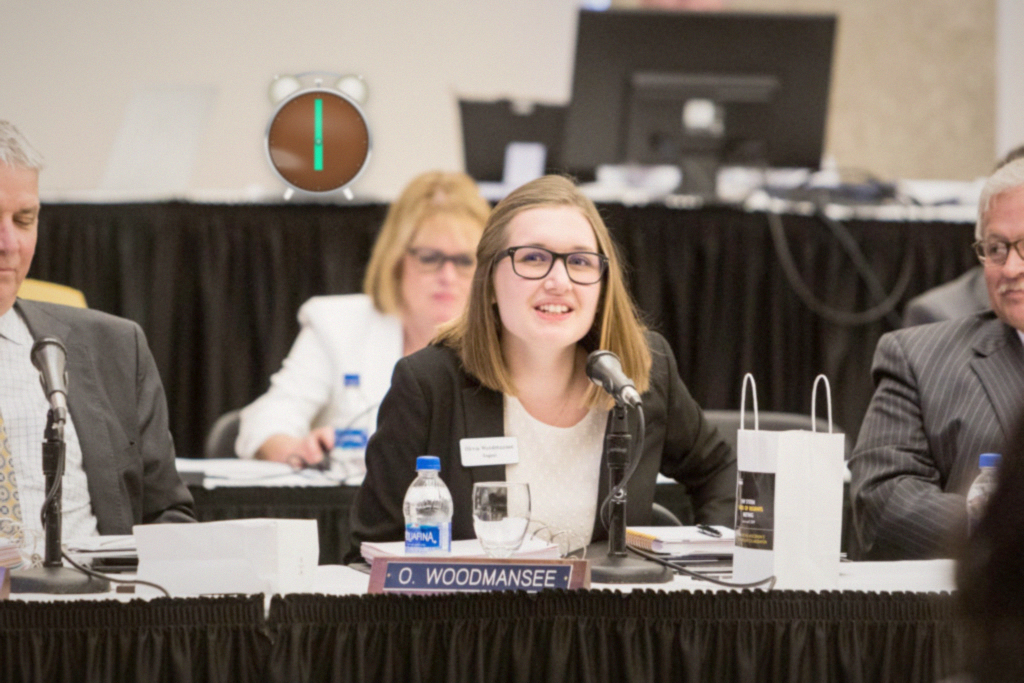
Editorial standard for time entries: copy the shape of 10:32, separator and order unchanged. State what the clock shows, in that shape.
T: 6:00
